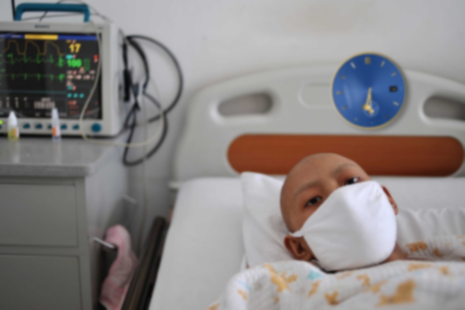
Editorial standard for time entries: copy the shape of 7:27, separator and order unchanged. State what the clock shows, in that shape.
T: 6:30
